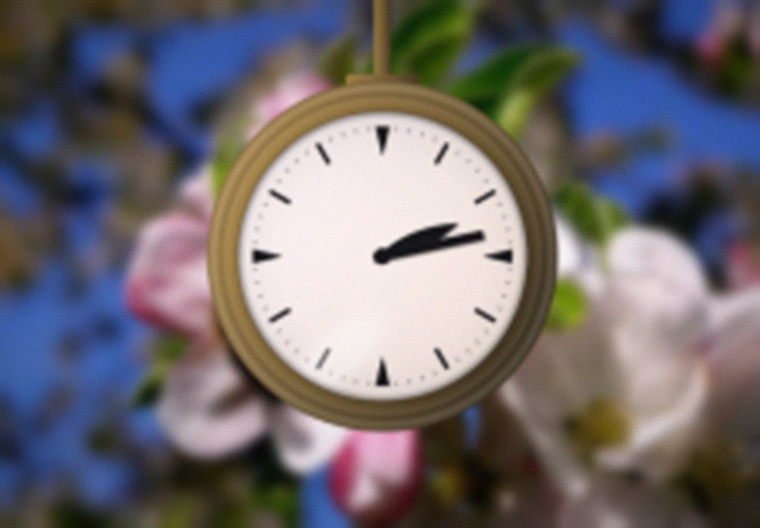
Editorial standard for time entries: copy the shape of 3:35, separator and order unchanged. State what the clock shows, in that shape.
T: 2:13
